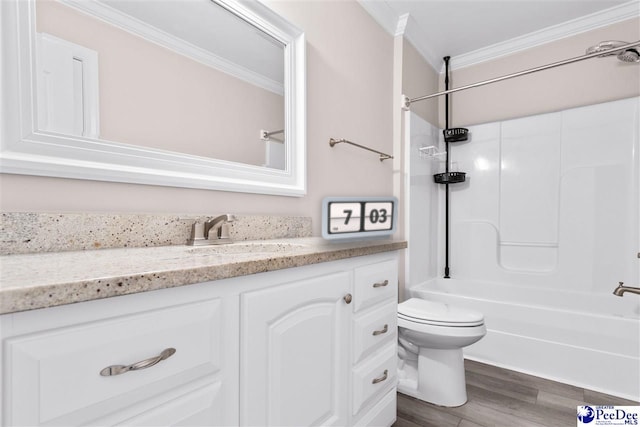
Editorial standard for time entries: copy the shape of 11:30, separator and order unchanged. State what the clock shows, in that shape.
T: 7:03
